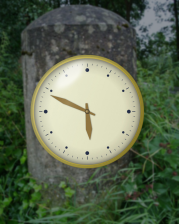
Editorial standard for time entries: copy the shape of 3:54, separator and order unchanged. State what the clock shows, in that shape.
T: 5:49
